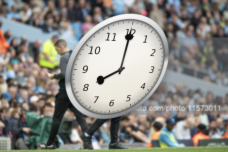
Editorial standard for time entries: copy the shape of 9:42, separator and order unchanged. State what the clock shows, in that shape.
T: 8:00
